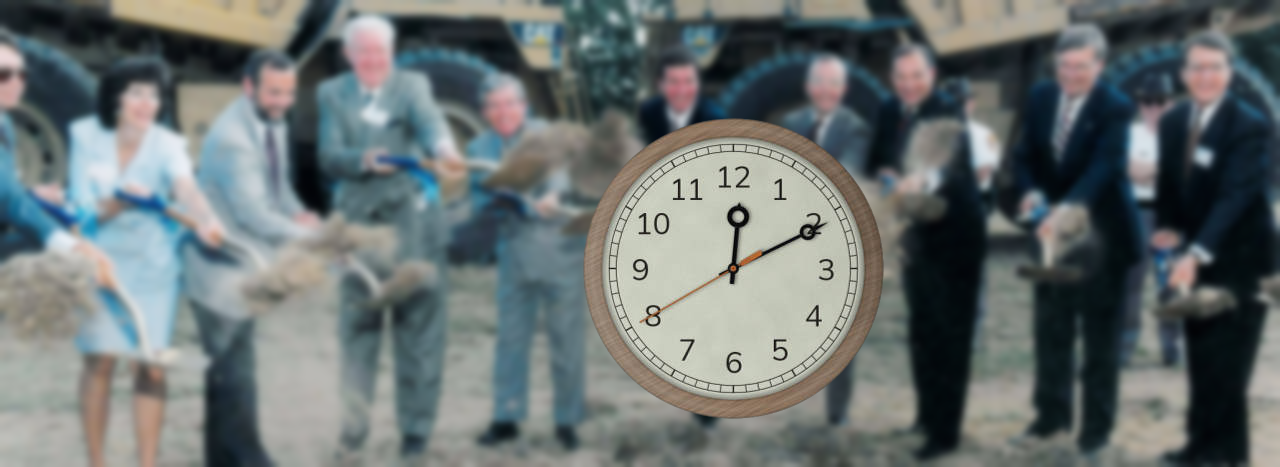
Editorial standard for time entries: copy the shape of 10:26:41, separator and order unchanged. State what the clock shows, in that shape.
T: 12:10:40
